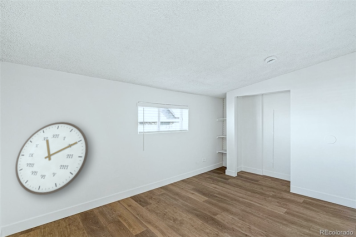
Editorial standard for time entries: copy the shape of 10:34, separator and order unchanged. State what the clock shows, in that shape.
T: 11:10
